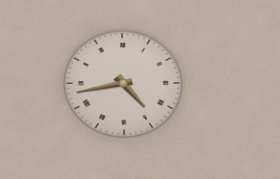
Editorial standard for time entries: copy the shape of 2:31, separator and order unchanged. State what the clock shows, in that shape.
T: 4:43
